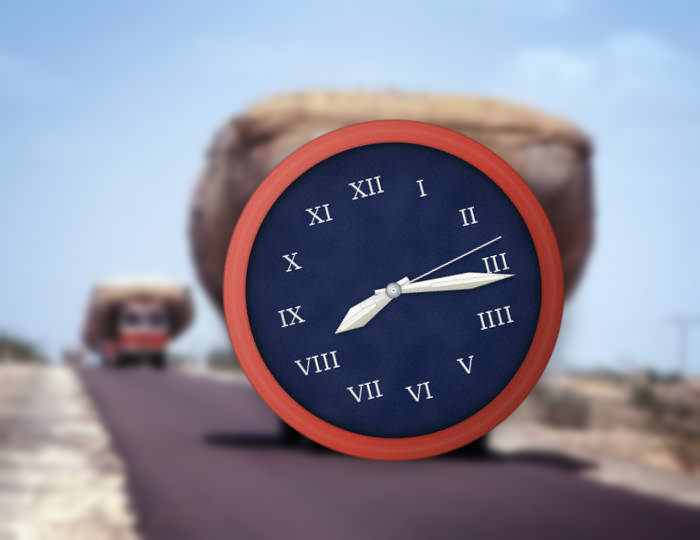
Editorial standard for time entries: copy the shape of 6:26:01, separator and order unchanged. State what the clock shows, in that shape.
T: 8:16:13
